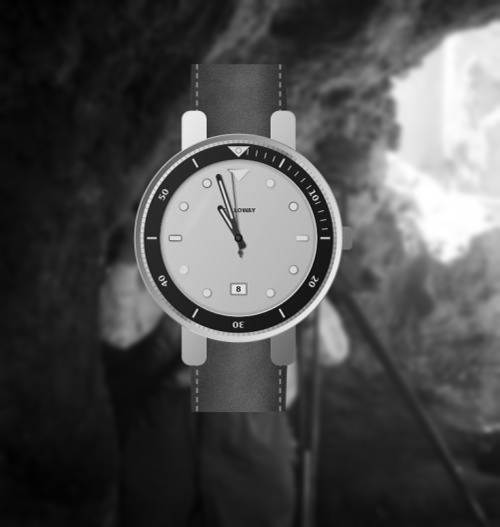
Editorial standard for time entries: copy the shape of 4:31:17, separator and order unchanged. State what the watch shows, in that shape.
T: 10:56:59
